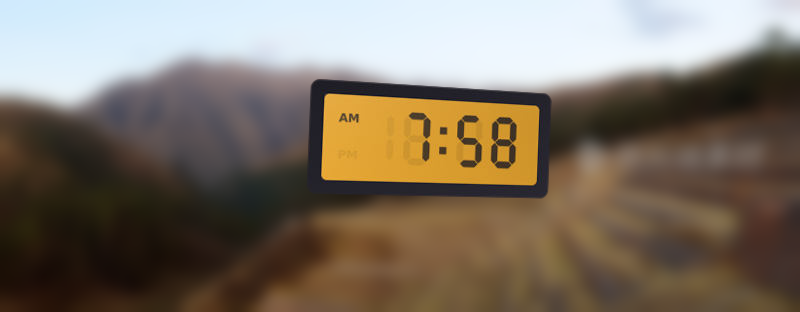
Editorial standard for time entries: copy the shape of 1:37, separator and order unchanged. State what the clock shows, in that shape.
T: 7:58
